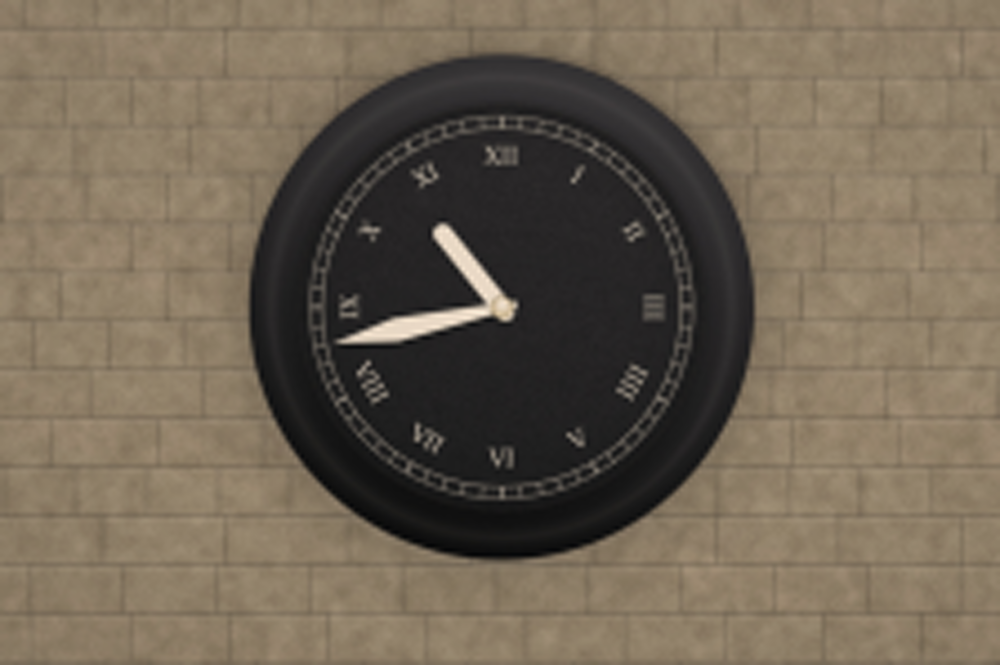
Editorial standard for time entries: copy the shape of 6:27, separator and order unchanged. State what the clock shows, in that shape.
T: 10:43
